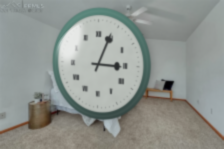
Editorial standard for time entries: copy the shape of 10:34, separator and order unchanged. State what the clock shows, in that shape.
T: 3:04
